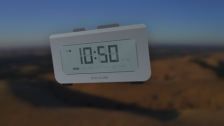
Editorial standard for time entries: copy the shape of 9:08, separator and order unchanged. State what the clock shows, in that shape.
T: 10:50
